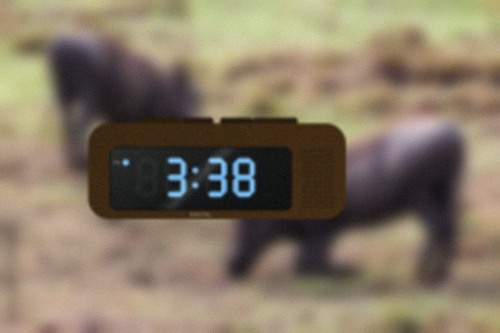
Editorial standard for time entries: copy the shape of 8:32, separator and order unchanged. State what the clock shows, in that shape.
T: 3:38
